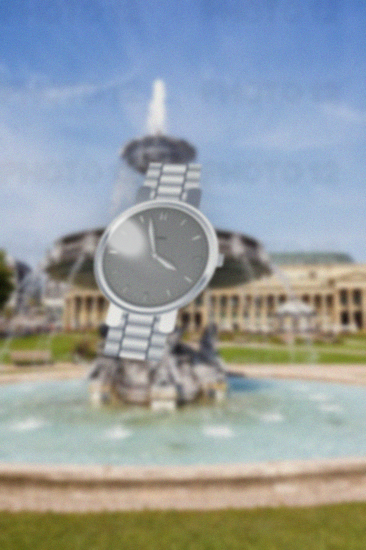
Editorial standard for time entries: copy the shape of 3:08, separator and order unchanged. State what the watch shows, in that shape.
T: 3:57
